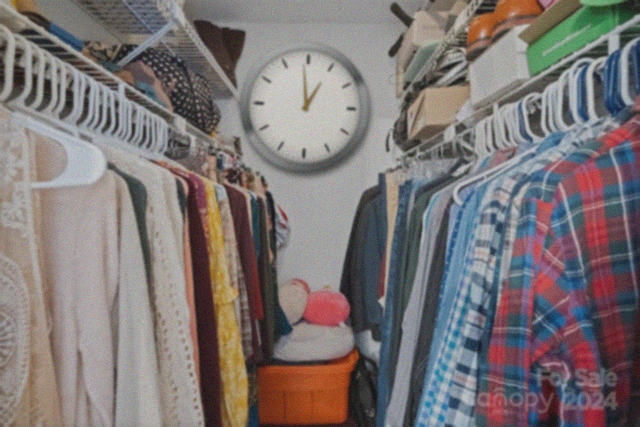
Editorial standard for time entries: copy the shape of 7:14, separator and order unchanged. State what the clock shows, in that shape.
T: 12:59
